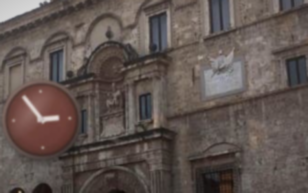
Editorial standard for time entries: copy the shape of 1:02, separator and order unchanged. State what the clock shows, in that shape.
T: 2:54
